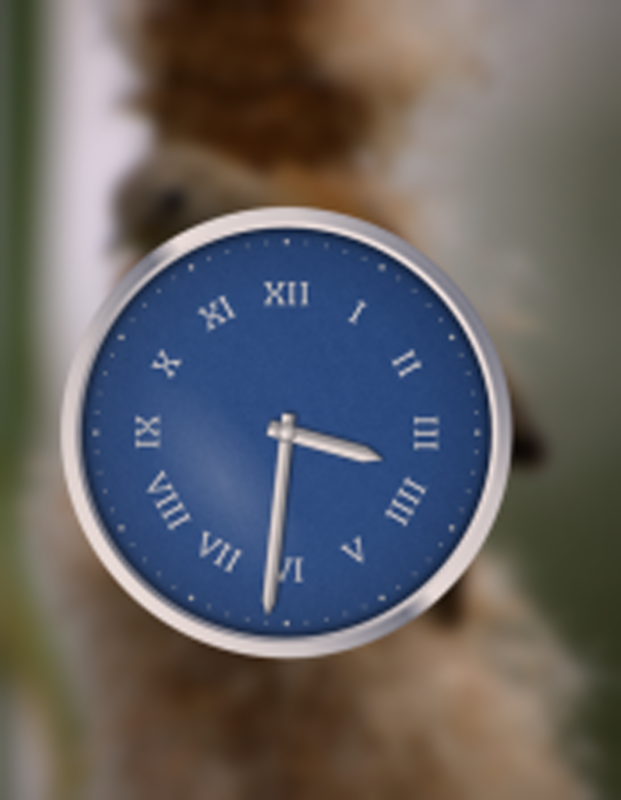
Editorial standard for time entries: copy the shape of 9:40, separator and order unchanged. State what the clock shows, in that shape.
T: 3:31
